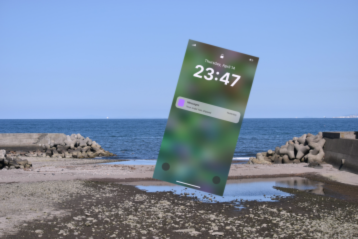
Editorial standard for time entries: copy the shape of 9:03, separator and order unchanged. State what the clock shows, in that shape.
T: 23:47
